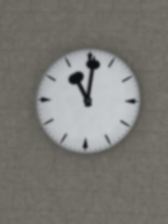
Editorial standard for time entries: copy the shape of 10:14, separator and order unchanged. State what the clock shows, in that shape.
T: 11:01
